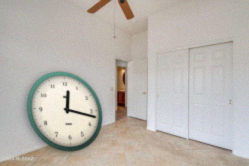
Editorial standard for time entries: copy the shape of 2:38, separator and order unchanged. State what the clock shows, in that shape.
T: 12:17
